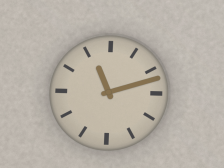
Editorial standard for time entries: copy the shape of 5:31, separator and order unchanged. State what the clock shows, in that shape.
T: 11:12
